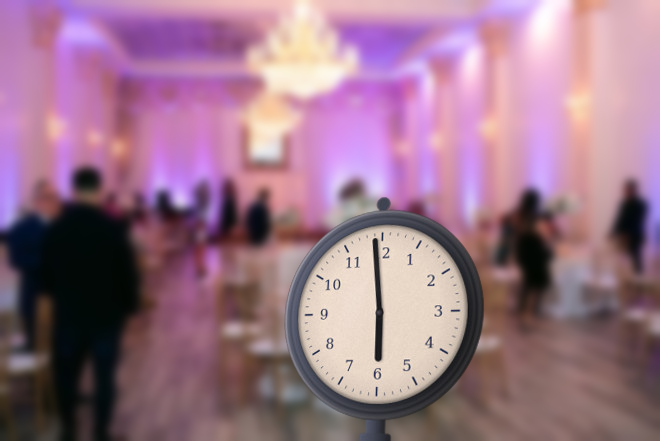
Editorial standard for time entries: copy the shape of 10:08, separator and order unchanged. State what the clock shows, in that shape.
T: 5:59
